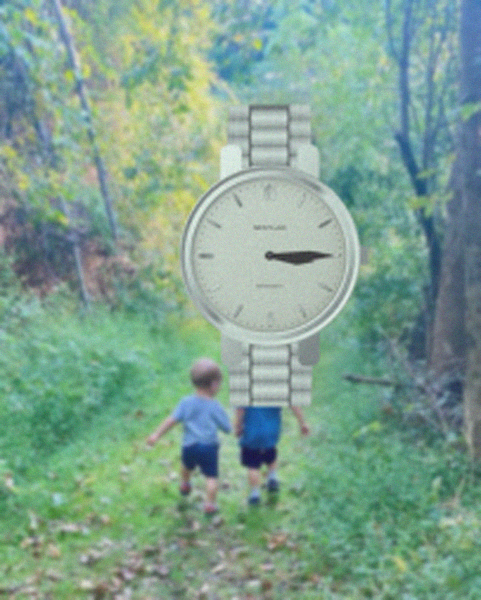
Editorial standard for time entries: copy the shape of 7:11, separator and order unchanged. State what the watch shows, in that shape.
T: 3:15
